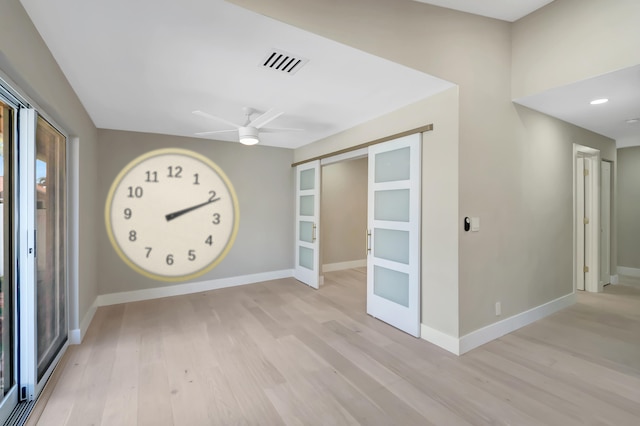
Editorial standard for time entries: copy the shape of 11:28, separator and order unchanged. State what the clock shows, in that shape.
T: 2:11
